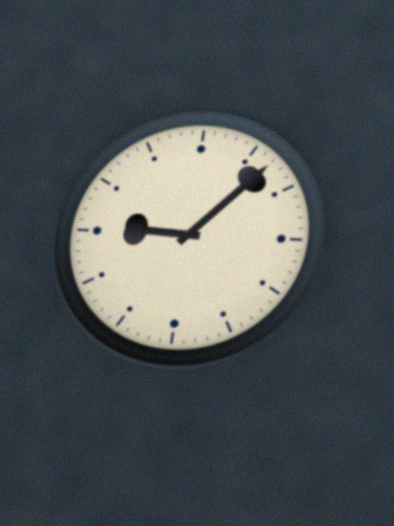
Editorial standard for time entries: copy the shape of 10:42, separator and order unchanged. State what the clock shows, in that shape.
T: 9:07
